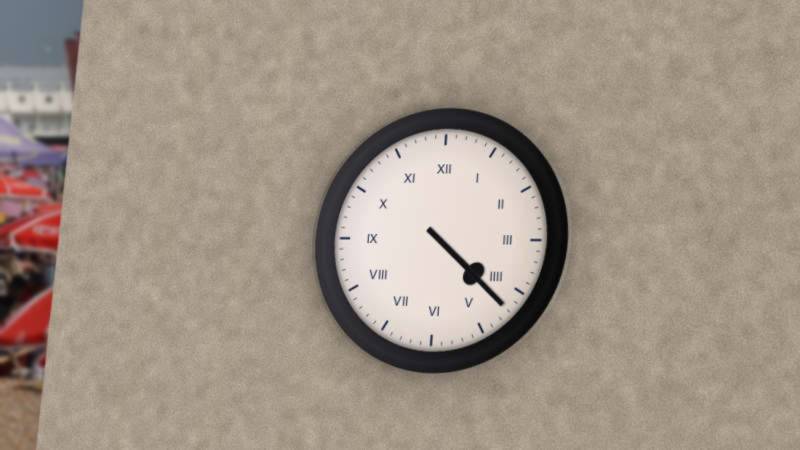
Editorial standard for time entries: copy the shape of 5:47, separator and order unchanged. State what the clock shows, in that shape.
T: 4:22
